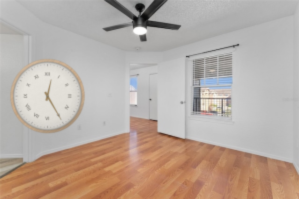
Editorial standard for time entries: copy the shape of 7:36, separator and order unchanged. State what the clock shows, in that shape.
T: 12:25
